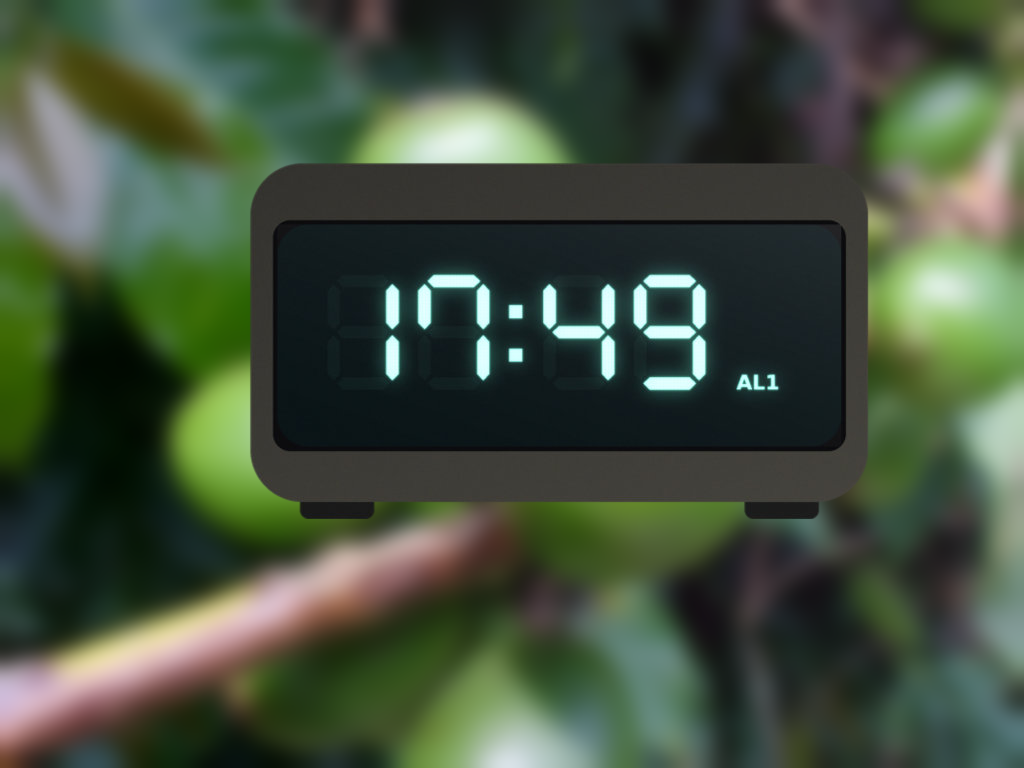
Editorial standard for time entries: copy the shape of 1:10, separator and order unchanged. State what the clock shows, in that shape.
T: 17:49
